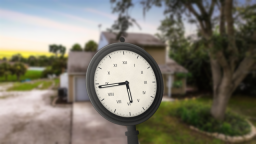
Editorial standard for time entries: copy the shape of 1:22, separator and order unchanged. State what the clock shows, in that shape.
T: 5:44
